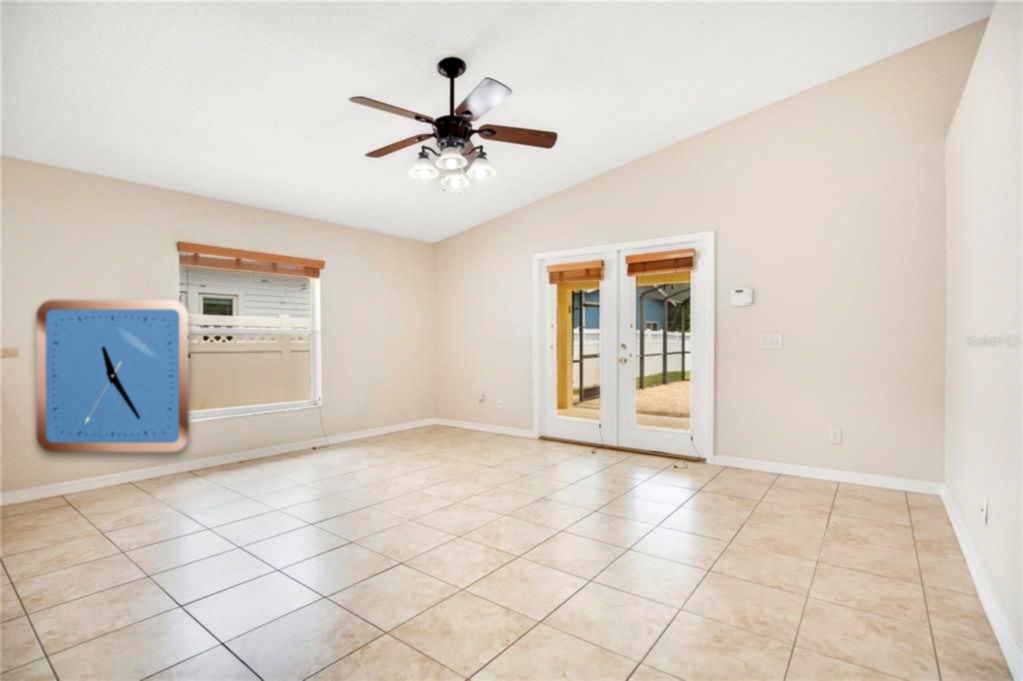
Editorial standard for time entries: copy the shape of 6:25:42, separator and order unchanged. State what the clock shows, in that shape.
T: 11:24:35
